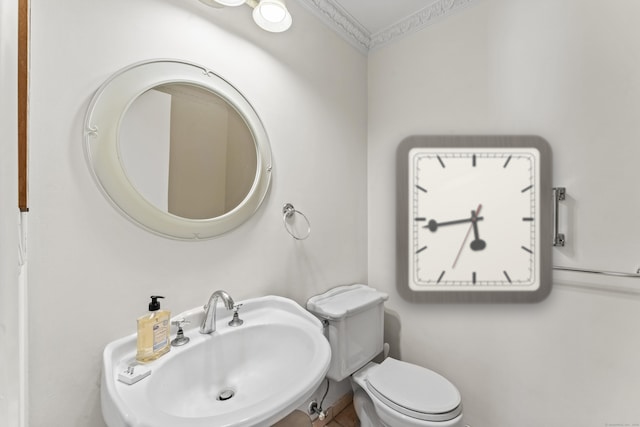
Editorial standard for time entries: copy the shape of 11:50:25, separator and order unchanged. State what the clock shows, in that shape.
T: 5:43:34
